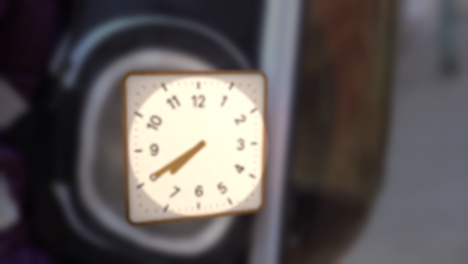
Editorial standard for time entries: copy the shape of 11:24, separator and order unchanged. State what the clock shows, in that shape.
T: 7:40
